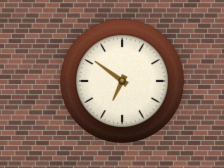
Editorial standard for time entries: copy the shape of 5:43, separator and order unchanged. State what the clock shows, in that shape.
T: 6:51
